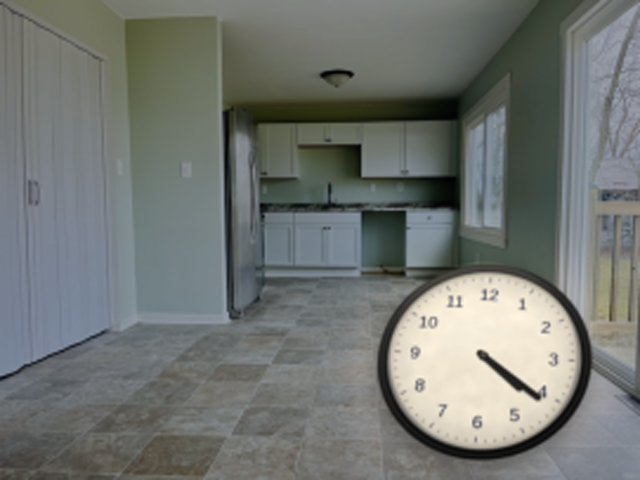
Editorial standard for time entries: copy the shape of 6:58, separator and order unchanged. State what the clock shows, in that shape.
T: 4:21
